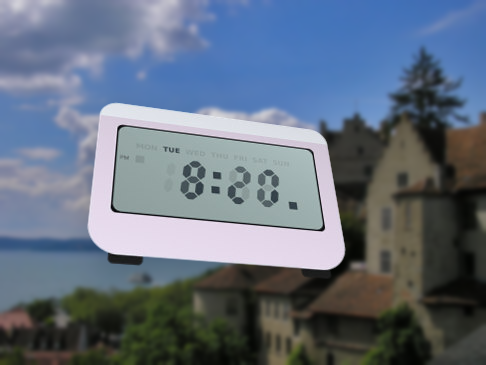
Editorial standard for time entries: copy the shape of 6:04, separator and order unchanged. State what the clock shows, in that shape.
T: 8:20
